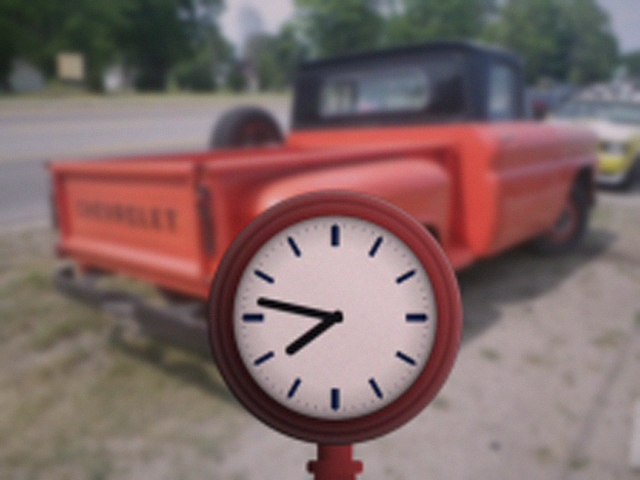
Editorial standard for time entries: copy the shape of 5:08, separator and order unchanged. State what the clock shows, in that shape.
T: 7:47
